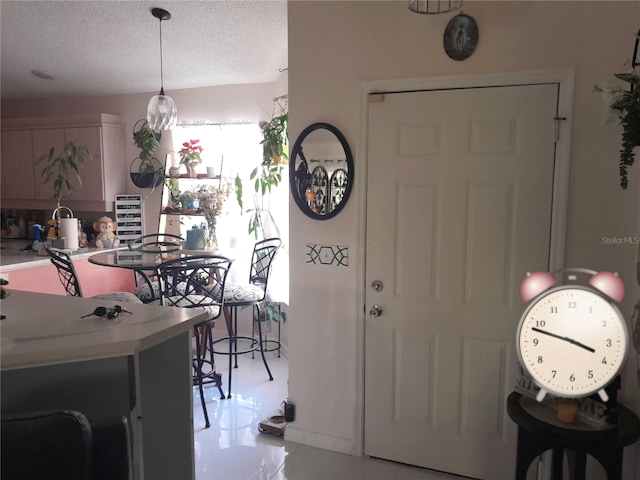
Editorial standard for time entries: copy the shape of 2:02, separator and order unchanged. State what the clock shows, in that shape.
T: 3:48
